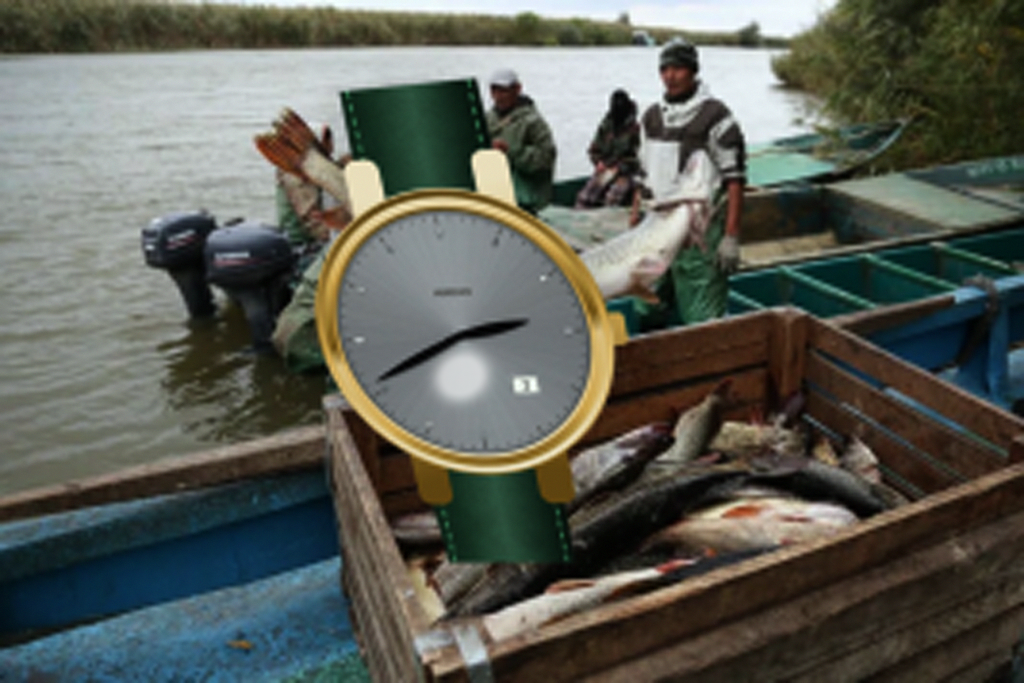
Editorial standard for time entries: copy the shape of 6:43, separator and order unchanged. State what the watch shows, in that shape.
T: 2:41
